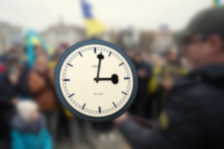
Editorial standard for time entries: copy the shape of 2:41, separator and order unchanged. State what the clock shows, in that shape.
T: 3:02
